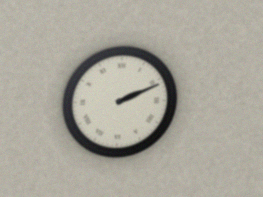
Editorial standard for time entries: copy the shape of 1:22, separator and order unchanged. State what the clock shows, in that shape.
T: 2:11
